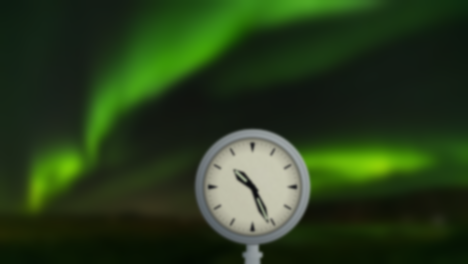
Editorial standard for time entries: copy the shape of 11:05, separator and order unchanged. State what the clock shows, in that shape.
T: 10:26
